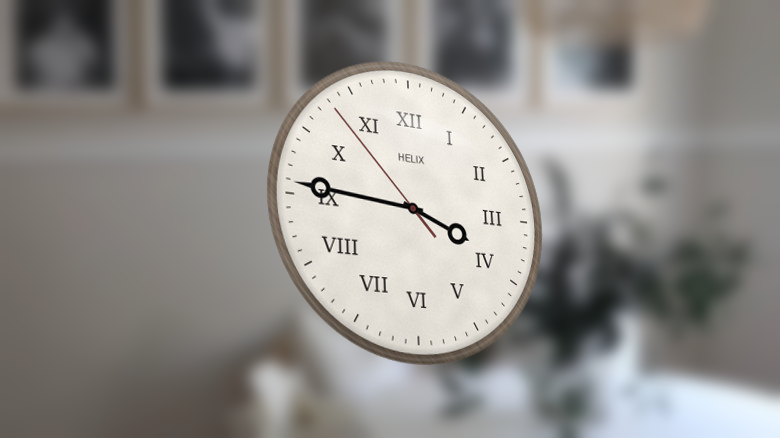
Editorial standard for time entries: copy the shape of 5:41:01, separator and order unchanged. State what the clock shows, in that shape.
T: 3:45:53
